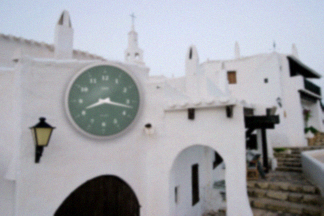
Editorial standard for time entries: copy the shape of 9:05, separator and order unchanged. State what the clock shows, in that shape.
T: 8:17
